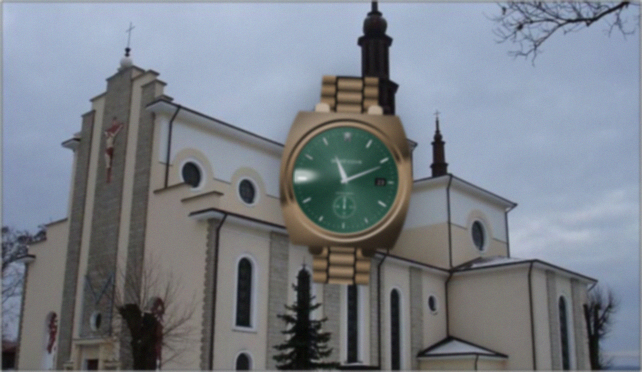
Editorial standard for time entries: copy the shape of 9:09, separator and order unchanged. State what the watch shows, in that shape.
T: 11:11
